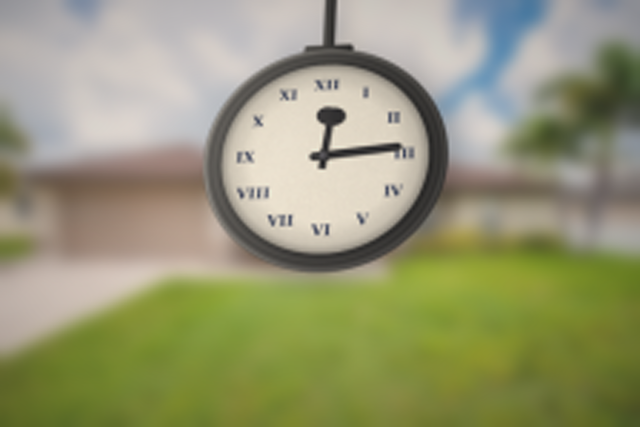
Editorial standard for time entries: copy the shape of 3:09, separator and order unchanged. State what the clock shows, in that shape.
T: 12:14
